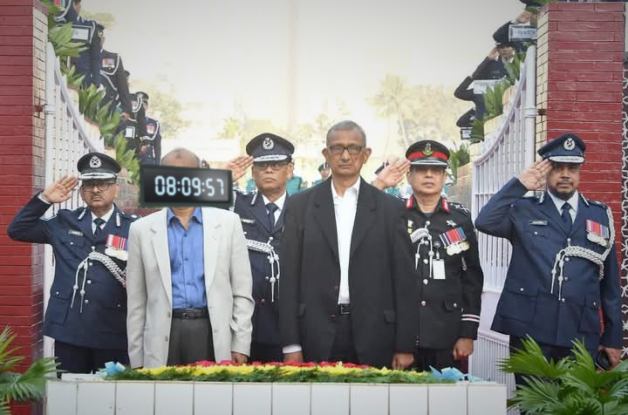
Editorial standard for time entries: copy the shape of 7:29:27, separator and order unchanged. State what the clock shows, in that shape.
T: 8:09:57
